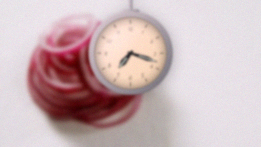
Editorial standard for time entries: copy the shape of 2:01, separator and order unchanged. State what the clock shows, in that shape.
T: 7:18
